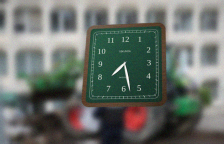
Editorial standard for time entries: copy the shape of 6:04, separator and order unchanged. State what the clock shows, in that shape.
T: 7:28
